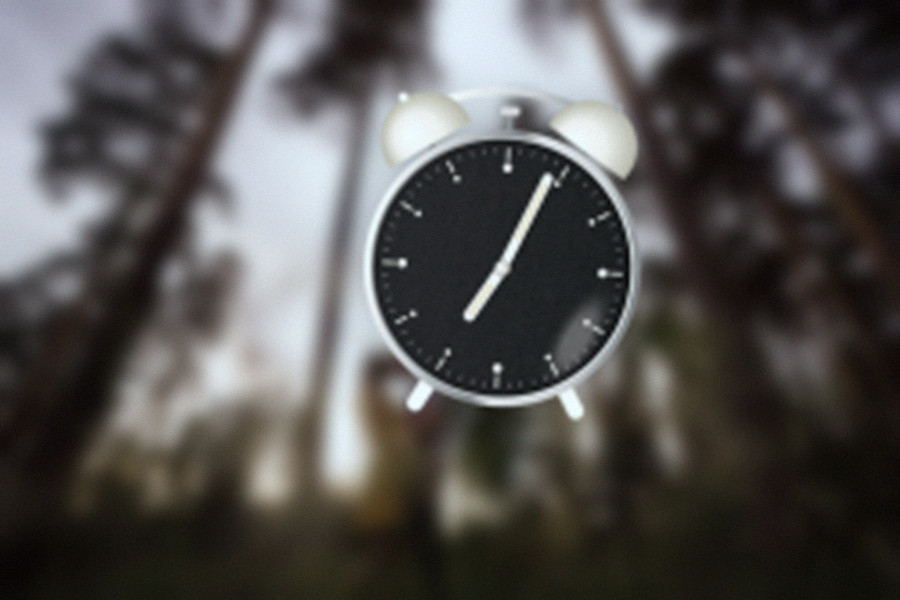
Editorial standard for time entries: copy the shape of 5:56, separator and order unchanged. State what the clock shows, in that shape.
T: 7:04
